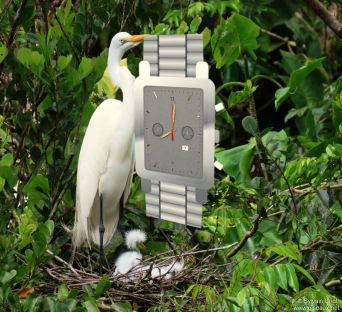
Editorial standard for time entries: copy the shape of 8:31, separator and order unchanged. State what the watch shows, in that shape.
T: 8:01
